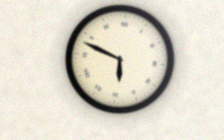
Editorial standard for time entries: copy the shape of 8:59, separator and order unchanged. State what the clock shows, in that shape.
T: 5:48
